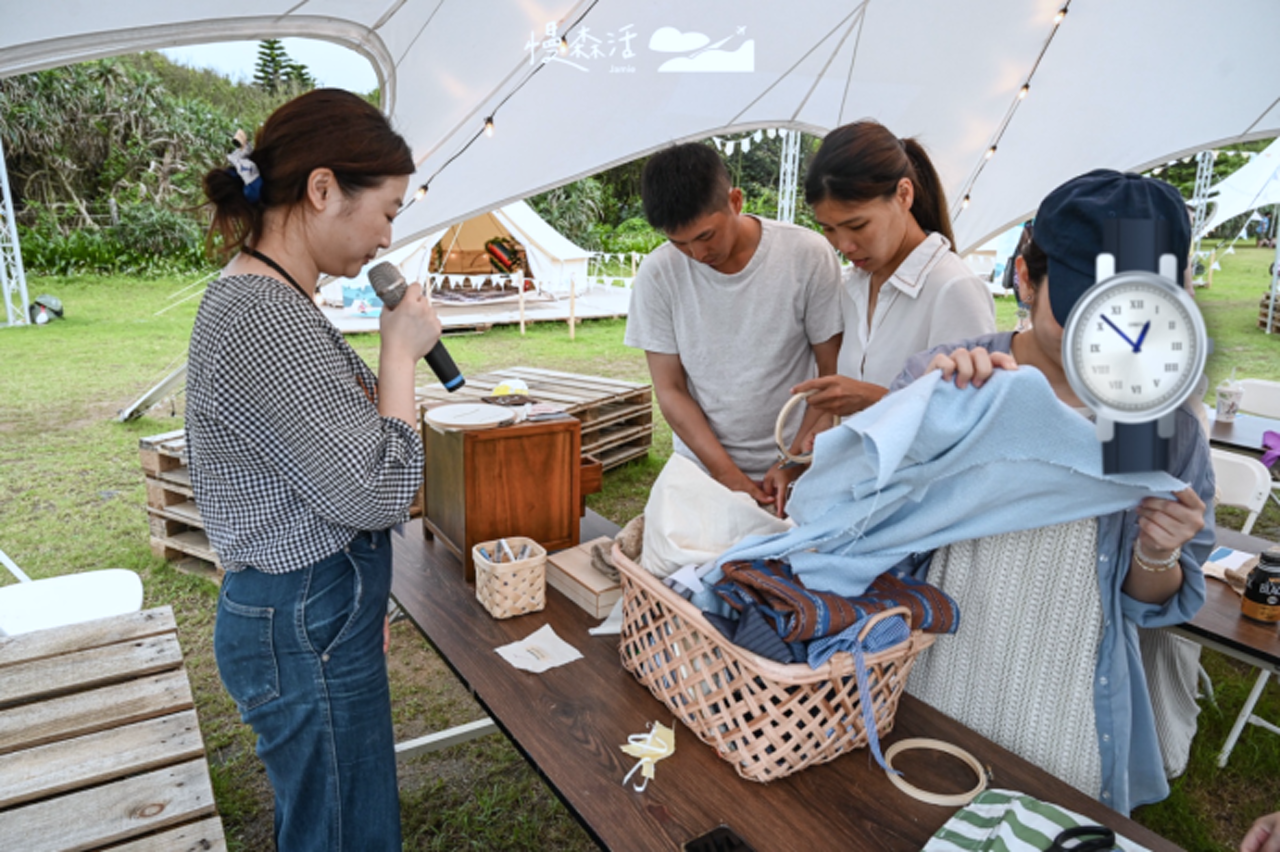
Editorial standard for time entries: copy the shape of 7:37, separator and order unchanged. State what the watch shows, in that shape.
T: 12:52
